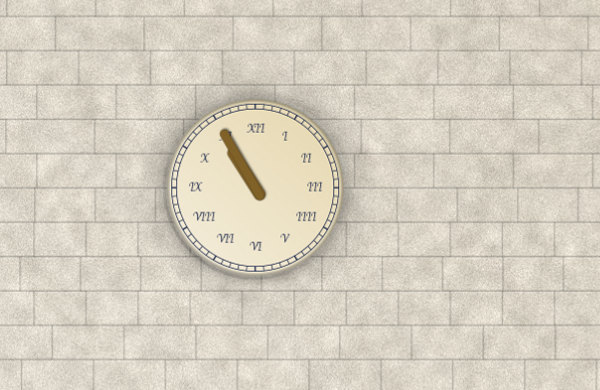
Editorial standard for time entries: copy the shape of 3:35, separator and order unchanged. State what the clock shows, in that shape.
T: 10:55
